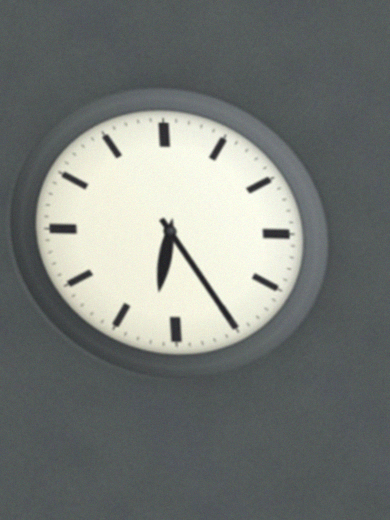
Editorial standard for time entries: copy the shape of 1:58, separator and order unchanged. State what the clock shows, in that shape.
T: 6:25
